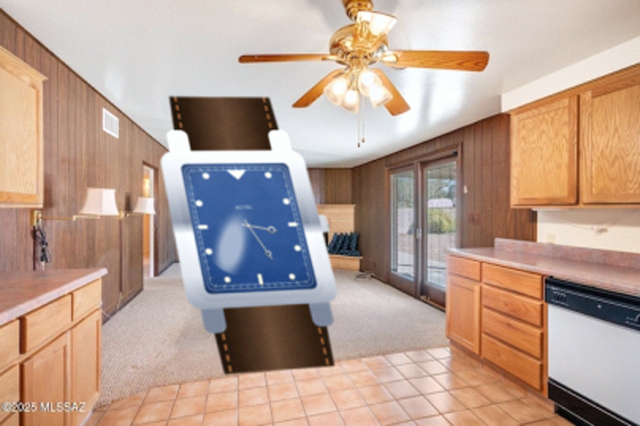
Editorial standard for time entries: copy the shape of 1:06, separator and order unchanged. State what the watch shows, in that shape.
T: 3:26
